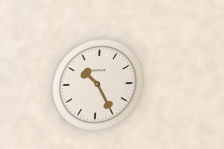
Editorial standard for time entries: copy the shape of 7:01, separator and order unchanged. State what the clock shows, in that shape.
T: 10:25
